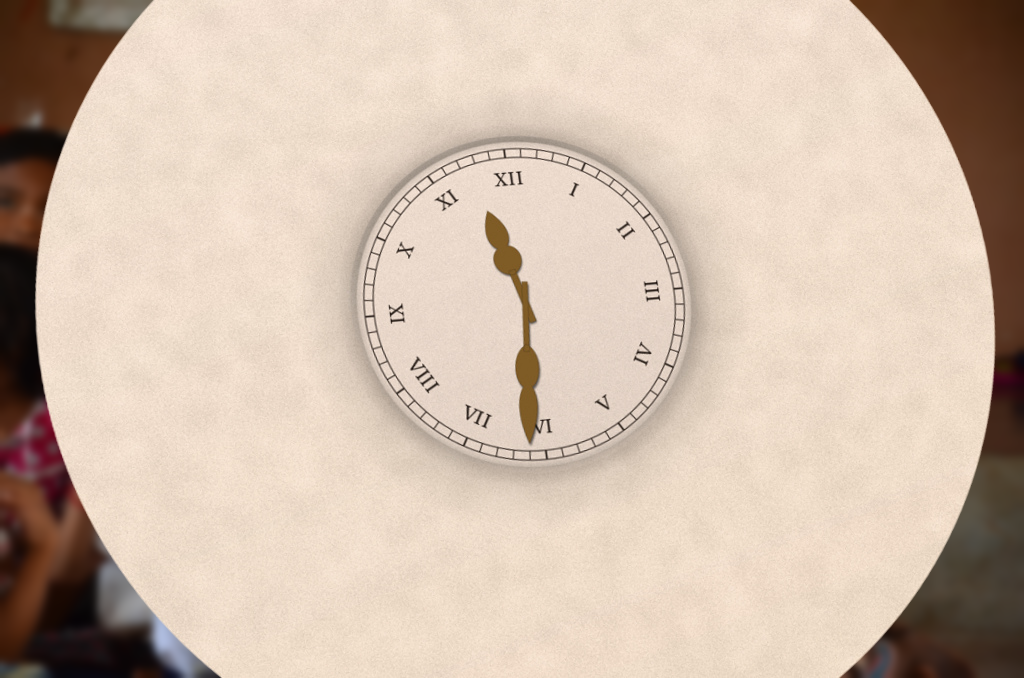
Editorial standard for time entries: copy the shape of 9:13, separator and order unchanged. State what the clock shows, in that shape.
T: 11:31
